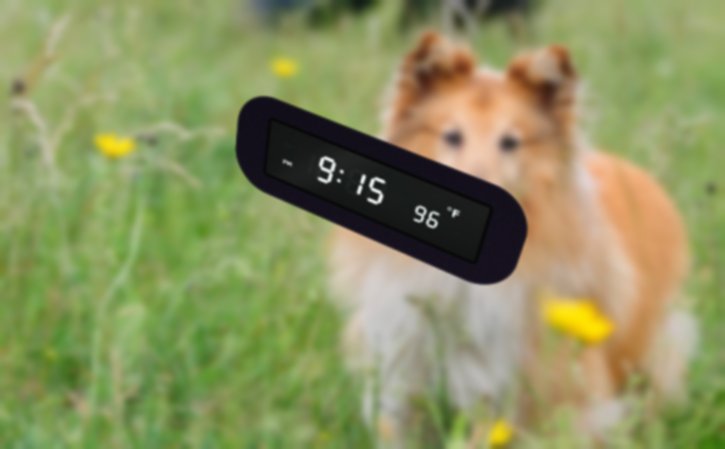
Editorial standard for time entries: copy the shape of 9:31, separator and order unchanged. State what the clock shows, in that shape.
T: 9:15
